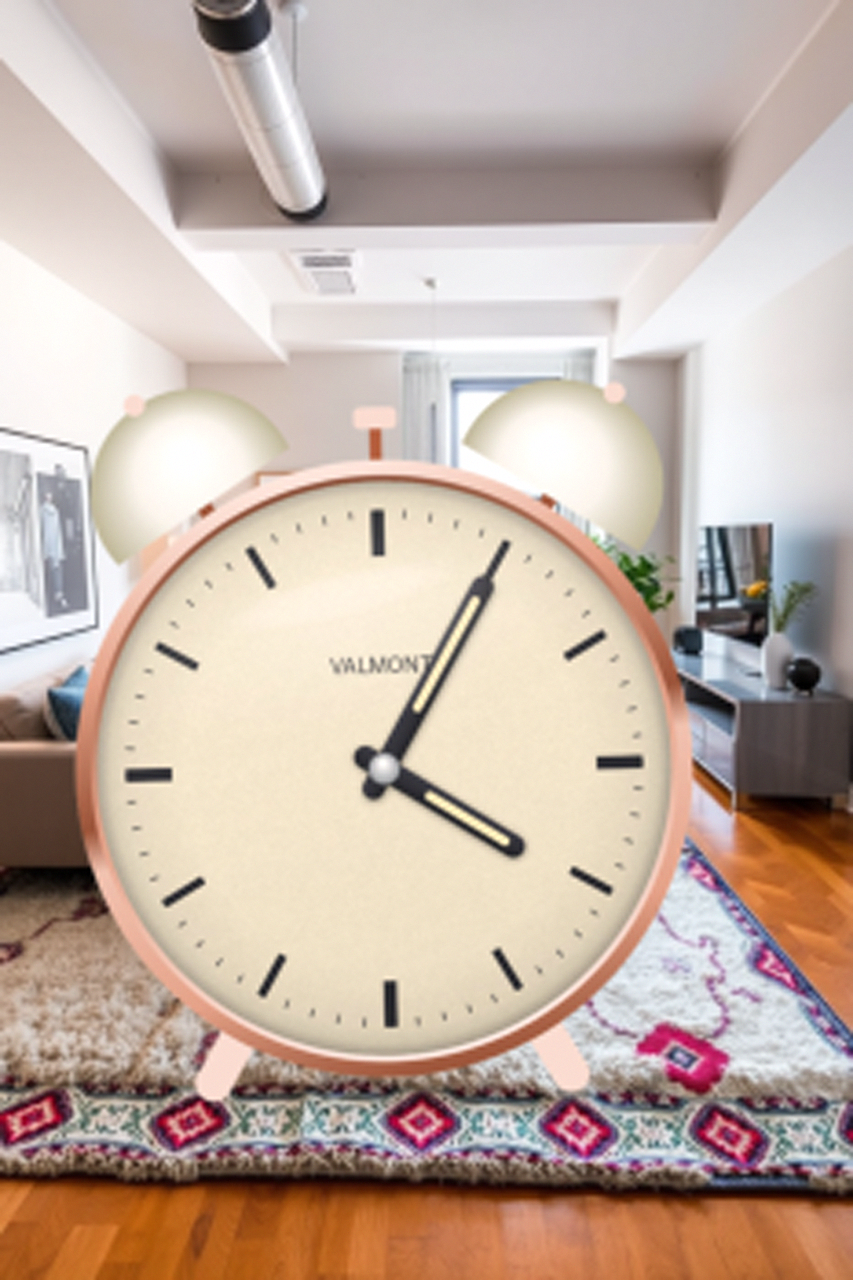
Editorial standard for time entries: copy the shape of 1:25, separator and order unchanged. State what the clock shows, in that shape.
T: 4:05
